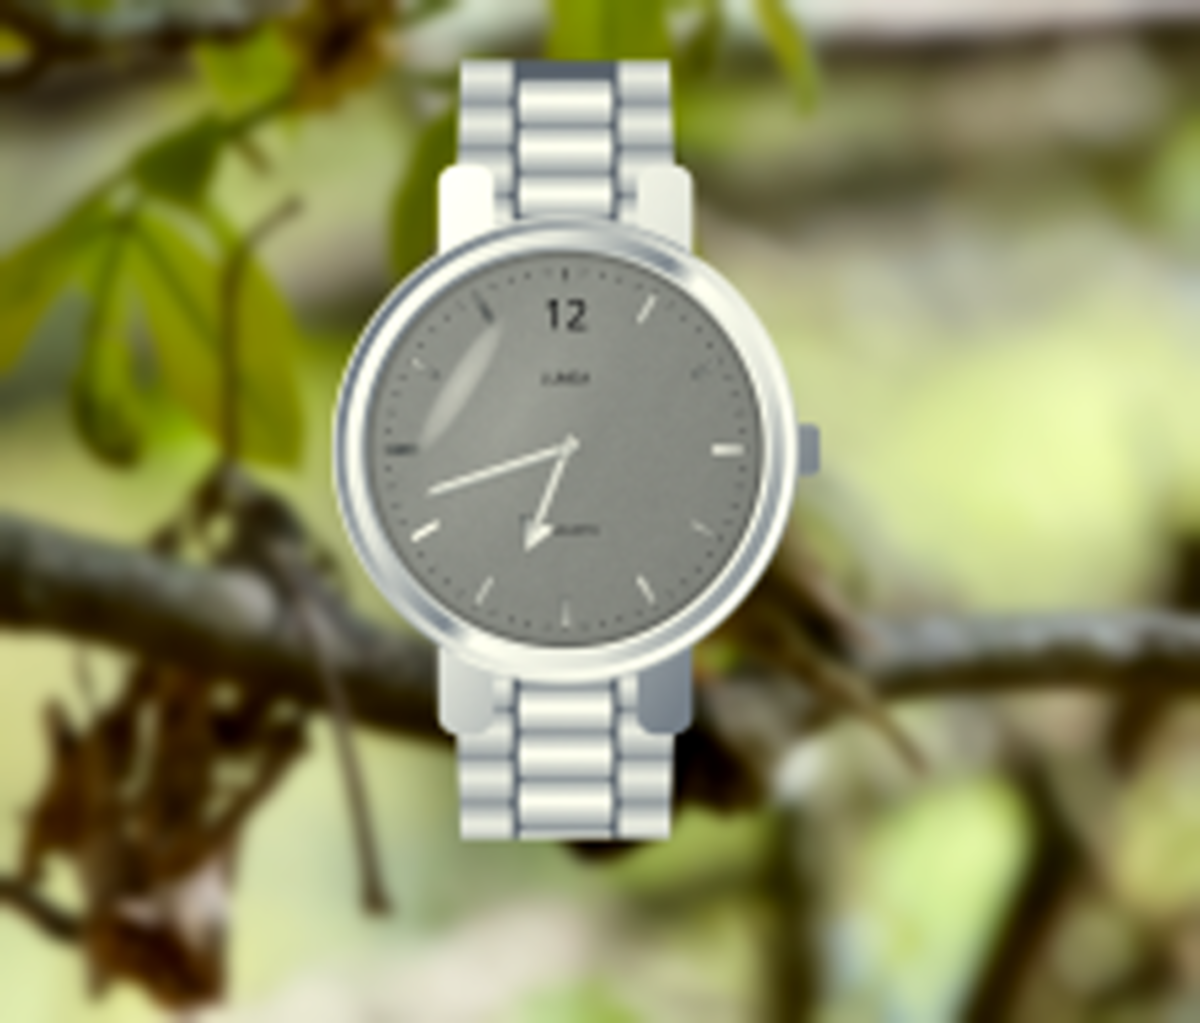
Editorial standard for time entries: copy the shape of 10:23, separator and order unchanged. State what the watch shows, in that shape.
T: 6:42
